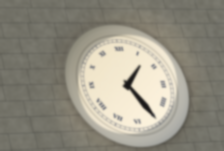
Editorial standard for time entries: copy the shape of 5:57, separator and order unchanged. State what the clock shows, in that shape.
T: 1:25
